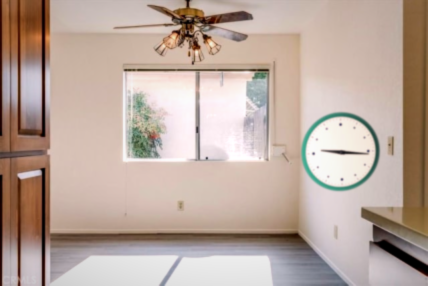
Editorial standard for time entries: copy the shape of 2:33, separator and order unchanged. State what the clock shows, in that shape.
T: 9:16
